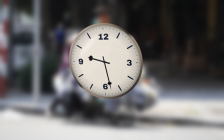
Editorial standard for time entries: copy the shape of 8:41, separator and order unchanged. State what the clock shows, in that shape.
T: 9:28
